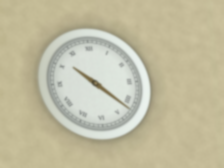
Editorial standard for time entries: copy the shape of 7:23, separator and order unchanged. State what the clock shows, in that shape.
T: 10:22
